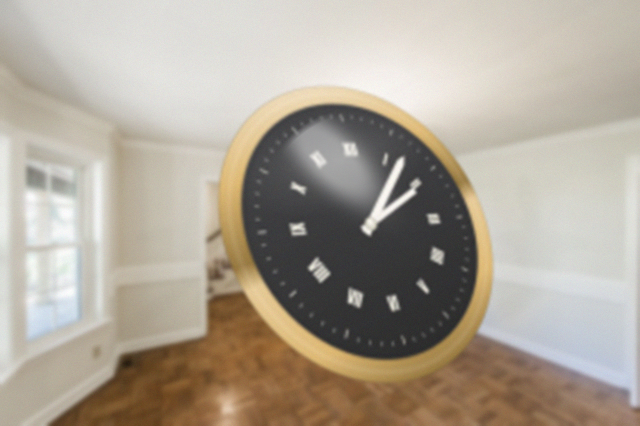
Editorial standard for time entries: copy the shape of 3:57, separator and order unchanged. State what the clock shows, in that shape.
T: 2:07
